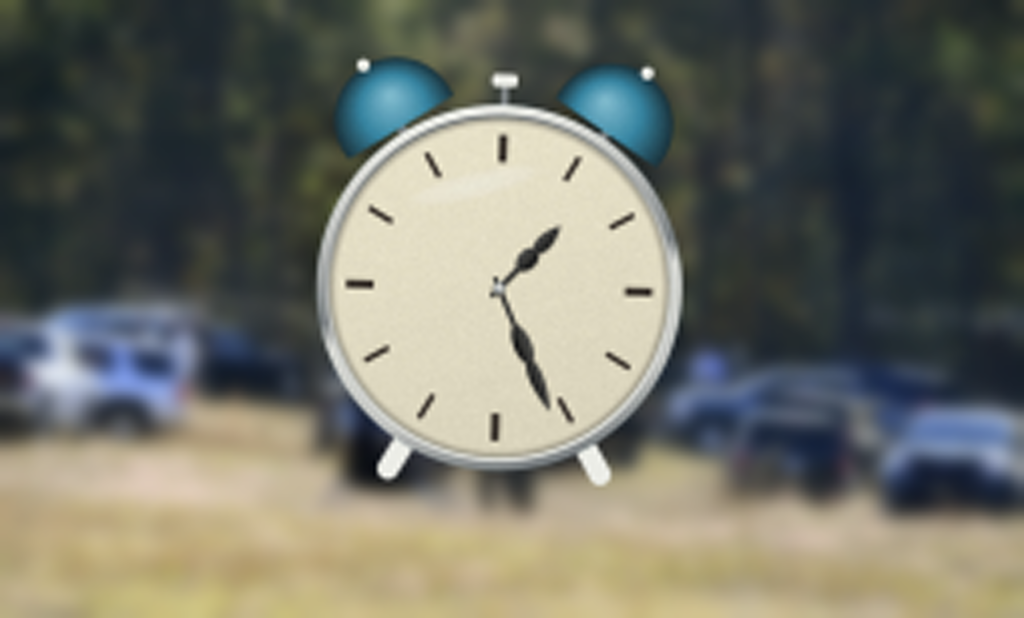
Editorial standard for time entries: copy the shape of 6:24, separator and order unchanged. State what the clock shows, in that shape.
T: 1:26
